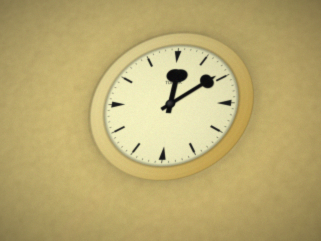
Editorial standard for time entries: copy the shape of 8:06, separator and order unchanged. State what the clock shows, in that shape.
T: 12:09
